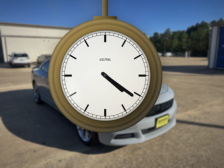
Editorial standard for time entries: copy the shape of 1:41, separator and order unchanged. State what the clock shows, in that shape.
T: 4:21
